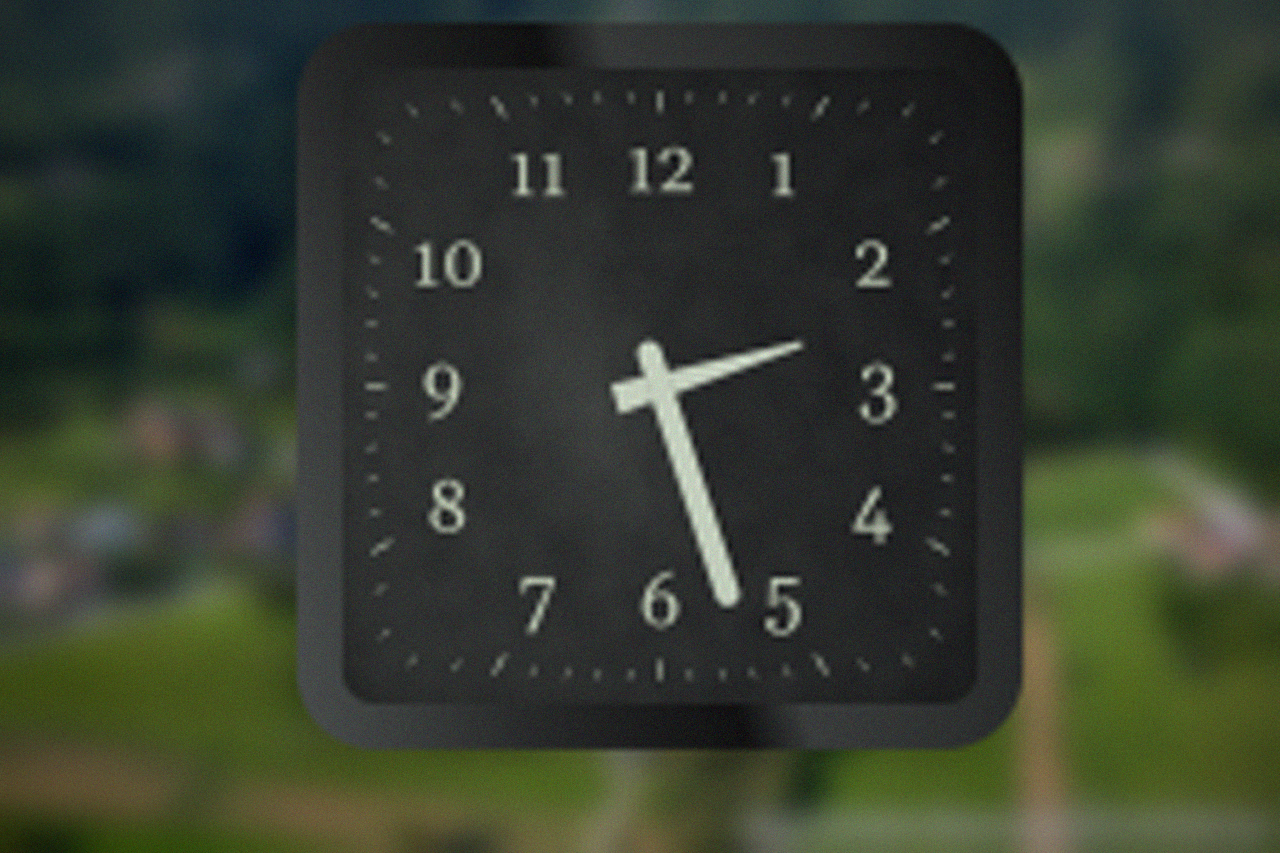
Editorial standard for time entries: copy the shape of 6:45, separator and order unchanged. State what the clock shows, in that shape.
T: 2:27
